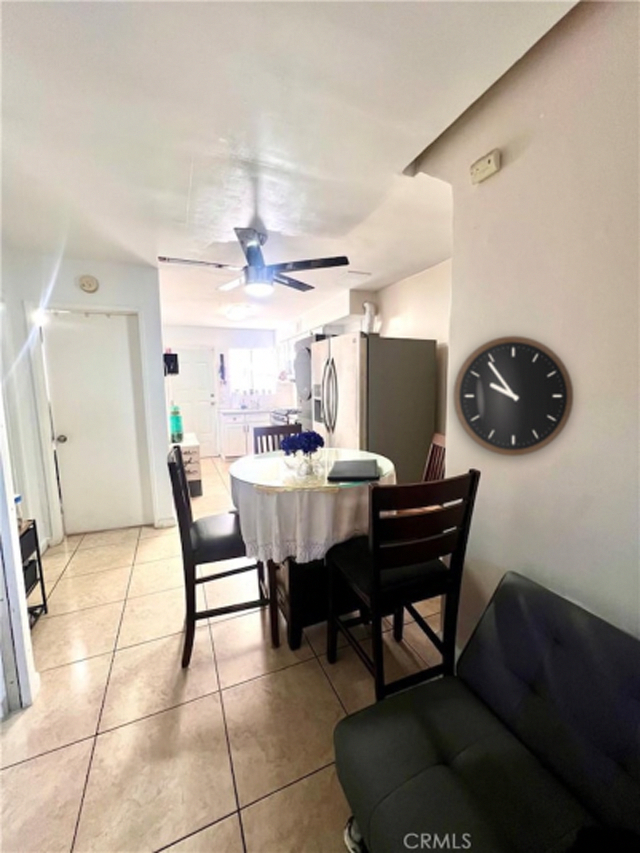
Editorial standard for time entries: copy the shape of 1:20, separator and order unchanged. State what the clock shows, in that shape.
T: 9:54
